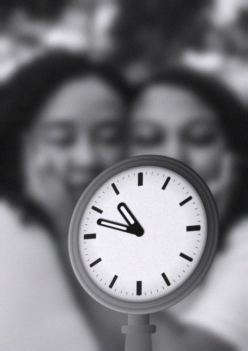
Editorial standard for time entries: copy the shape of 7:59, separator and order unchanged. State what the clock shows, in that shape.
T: 10:48
